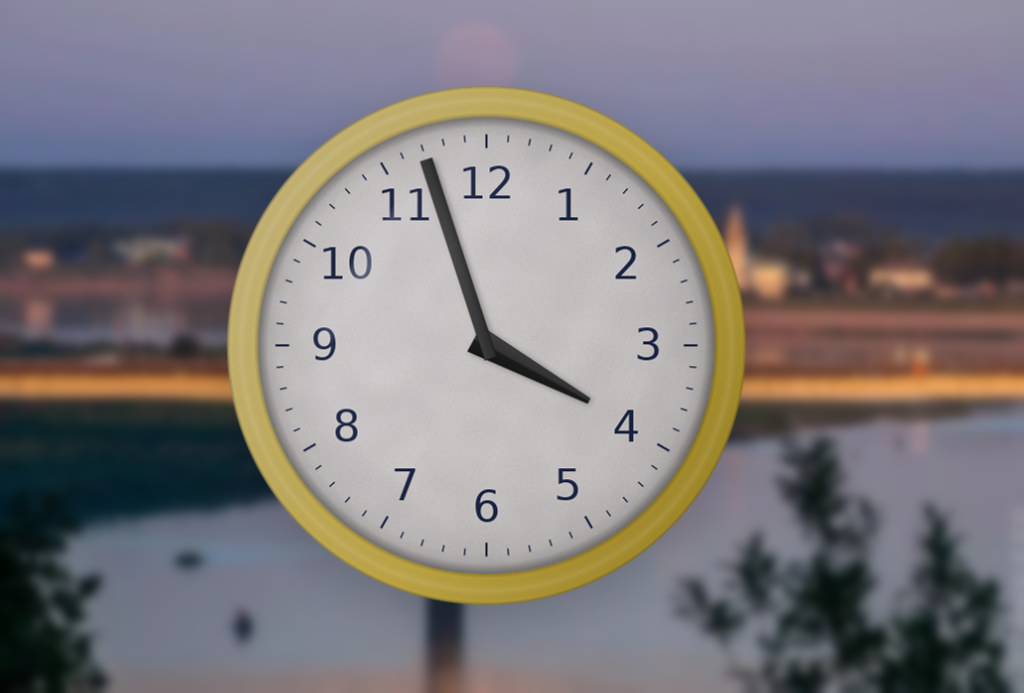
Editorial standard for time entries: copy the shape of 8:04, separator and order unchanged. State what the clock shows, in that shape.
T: 3:57
